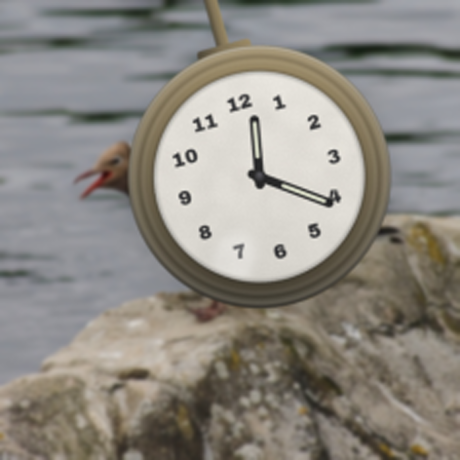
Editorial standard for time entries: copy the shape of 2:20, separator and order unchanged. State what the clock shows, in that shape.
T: 12:21
